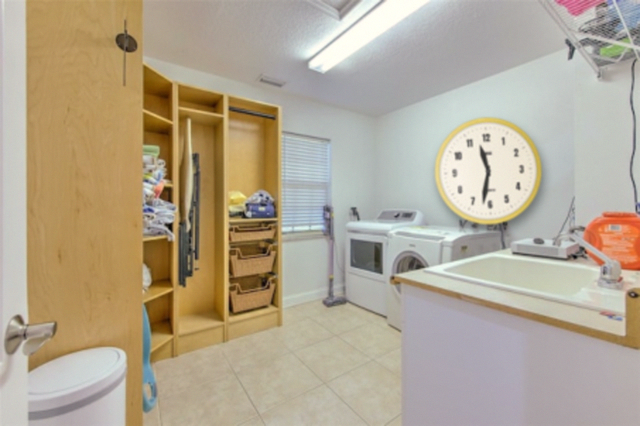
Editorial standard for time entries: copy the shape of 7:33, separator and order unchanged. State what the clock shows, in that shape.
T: 11:32
